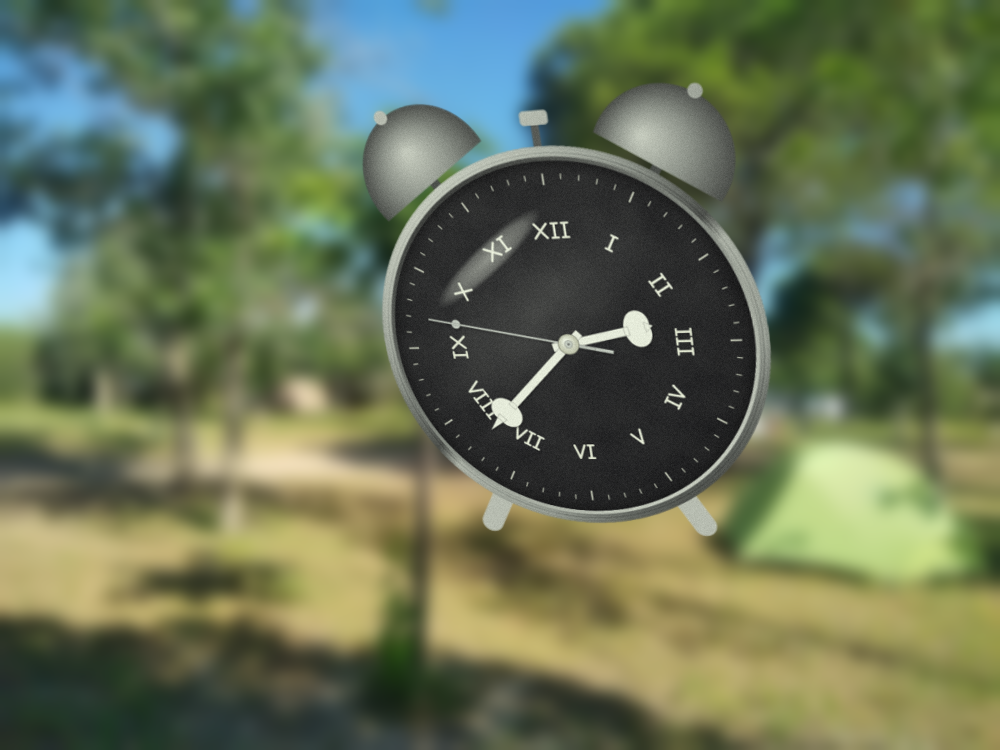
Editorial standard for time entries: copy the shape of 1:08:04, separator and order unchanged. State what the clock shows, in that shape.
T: 2:37:47
